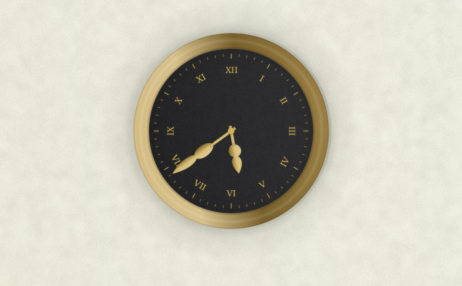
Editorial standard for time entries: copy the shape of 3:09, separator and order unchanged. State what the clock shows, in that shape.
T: 5:39
